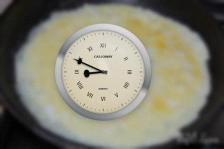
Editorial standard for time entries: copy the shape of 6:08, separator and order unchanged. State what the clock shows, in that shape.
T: 8:49
